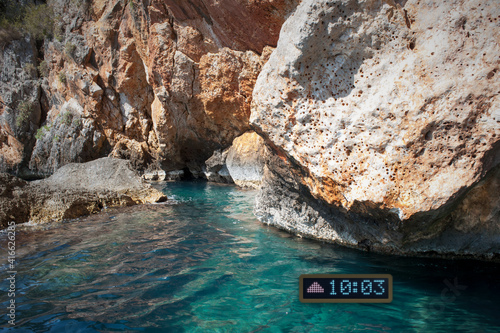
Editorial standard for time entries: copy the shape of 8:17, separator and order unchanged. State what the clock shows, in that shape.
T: 10:03
